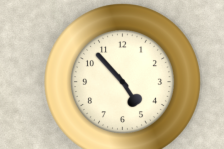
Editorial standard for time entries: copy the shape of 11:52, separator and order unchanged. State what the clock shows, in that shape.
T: 4:53
